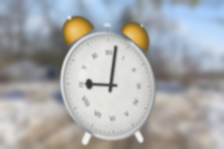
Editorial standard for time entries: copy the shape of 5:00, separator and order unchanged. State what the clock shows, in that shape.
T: 9:02
